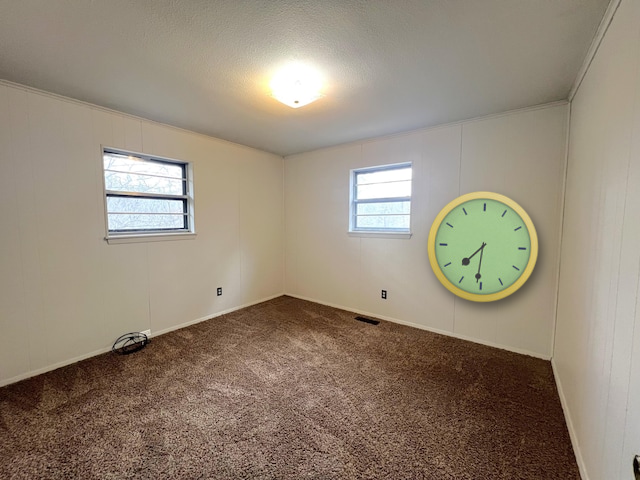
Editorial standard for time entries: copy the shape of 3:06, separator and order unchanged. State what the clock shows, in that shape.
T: 7:31
